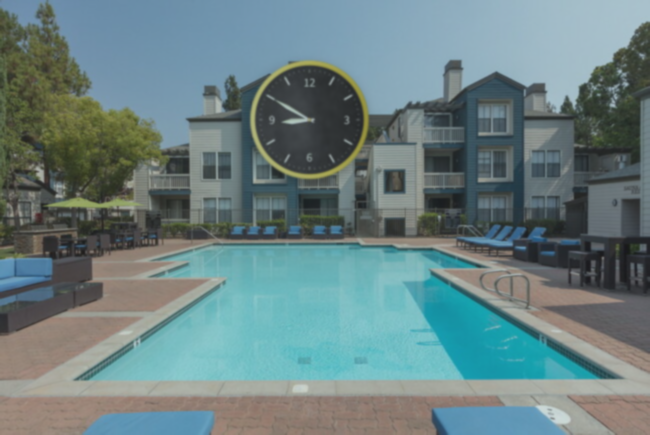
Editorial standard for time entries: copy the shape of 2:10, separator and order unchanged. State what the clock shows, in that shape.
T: 8:50
